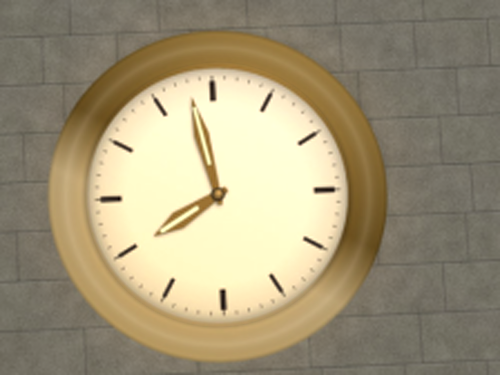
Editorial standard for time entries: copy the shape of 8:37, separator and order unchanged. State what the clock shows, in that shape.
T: 7:58
